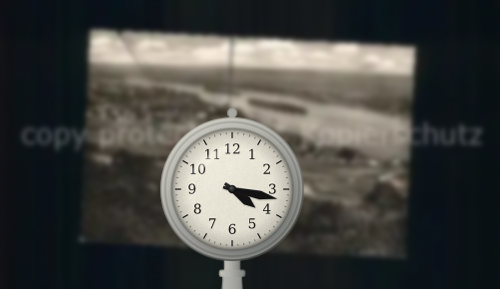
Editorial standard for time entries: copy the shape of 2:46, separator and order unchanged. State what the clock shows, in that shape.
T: 4:17
